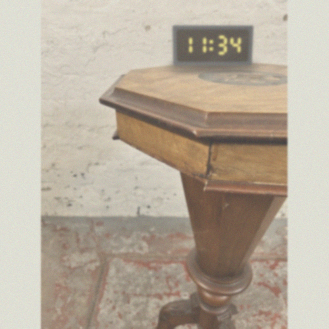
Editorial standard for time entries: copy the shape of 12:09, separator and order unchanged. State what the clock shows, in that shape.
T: 11:34
